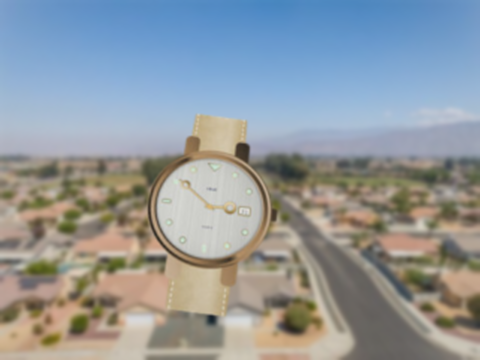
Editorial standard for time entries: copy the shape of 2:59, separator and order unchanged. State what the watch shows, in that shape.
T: 2:51
